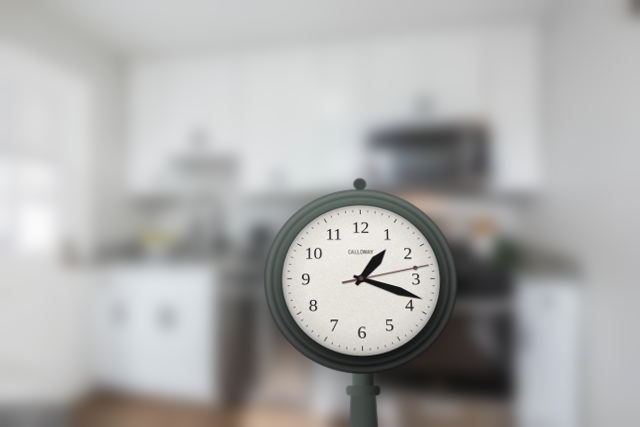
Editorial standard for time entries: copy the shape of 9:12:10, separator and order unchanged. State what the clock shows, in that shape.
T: 1:18:13
